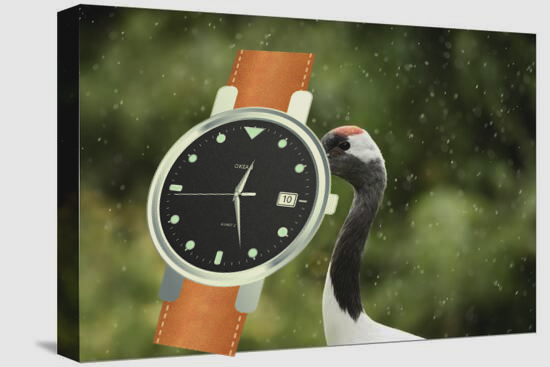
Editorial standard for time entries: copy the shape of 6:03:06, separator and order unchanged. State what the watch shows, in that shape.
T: 12:26:44
